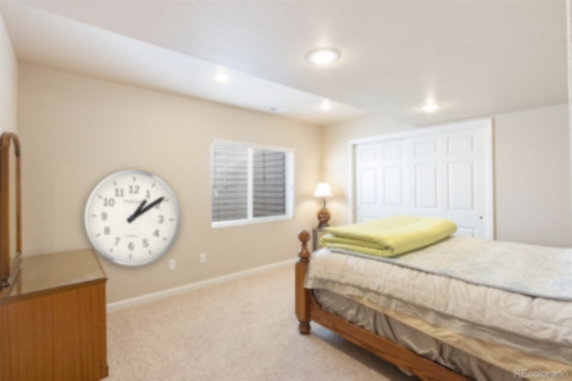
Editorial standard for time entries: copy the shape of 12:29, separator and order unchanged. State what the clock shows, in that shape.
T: 1:09
